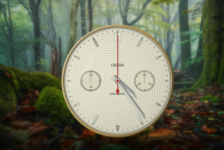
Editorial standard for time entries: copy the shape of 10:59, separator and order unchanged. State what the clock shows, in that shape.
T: 4:24
